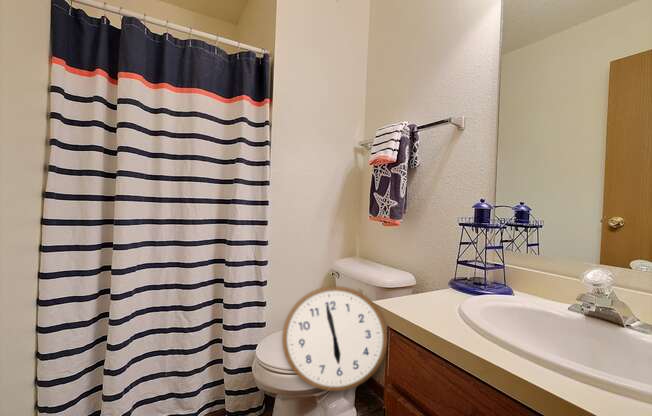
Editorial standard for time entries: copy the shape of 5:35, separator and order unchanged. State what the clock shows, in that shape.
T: 5:59
